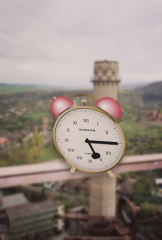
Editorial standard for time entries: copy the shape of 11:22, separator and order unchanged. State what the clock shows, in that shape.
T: 5:15
